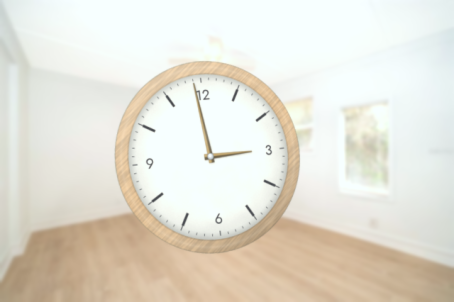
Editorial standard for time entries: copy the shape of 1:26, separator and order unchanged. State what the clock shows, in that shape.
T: 2:59
